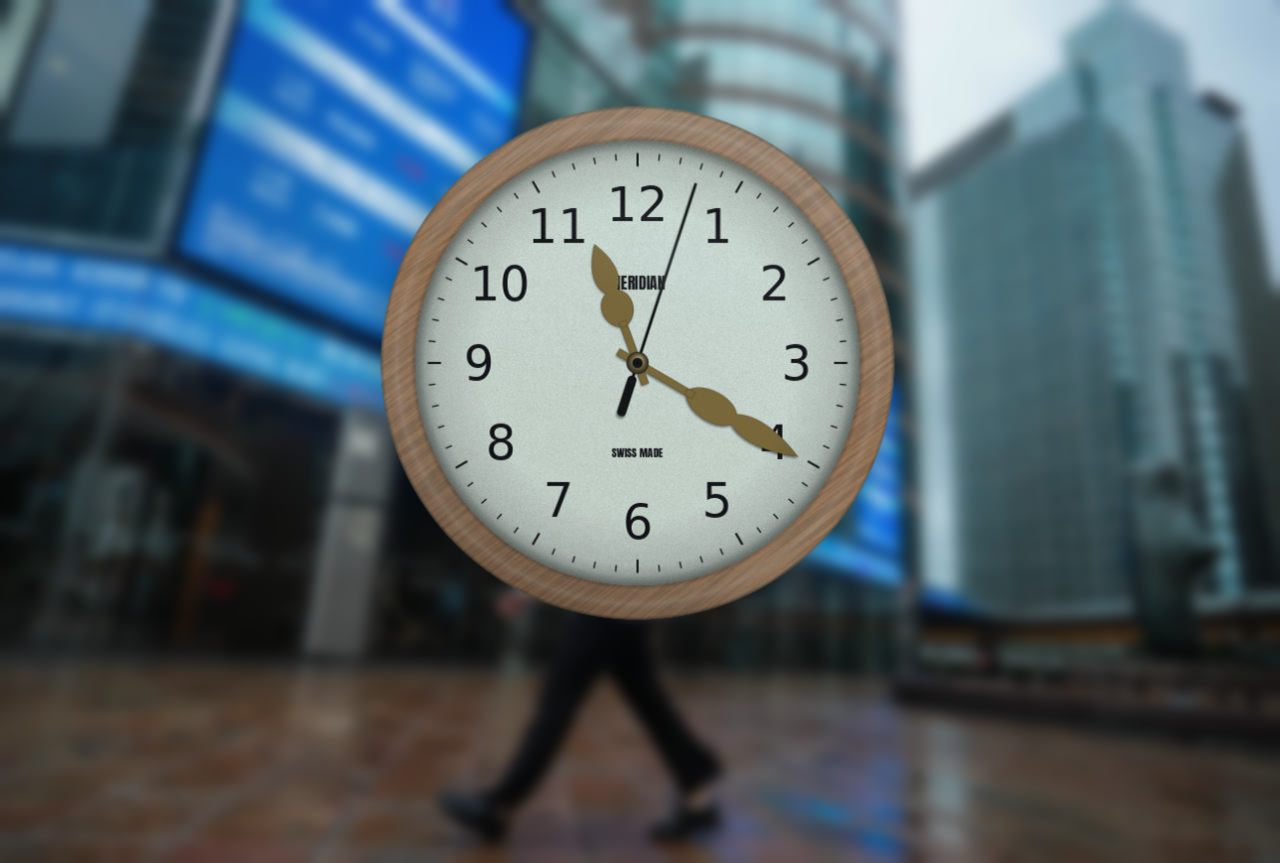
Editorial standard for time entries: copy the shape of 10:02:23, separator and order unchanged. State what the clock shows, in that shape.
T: 11:20:03
